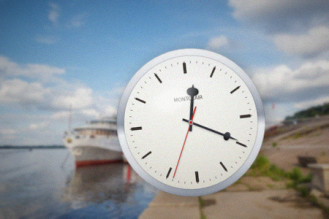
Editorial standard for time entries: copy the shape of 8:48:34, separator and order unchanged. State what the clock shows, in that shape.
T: 12:19:34
